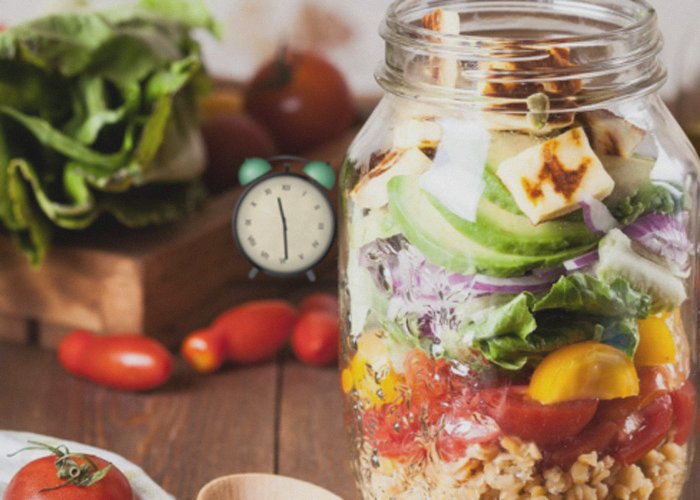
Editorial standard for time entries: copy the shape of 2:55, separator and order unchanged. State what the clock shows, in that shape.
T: 11:29
